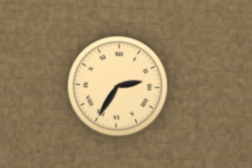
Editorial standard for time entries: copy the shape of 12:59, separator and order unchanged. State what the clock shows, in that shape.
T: 2:35
